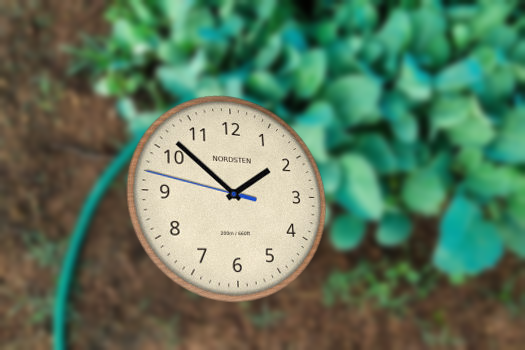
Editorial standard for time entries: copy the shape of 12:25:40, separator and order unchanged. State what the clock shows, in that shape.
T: 1:51:47
